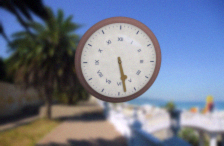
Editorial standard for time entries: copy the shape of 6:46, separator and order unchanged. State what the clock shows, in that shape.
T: 5:28
